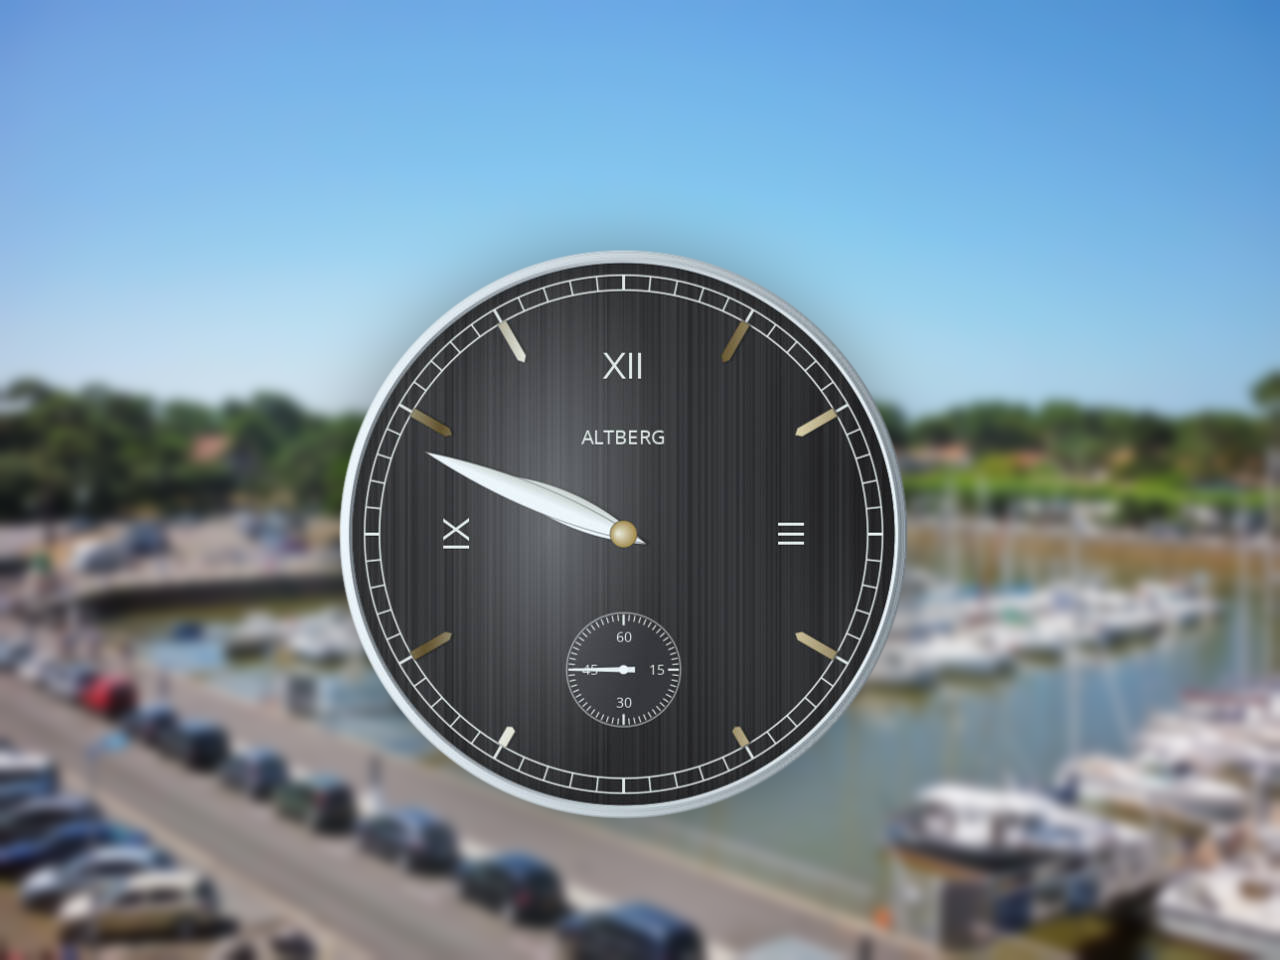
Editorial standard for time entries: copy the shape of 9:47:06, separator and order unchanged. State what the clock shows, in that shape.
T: 9:48:45
